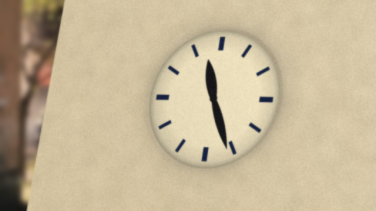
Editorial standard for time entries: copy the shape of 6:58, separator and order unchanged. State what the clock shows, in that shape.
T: 11:26
